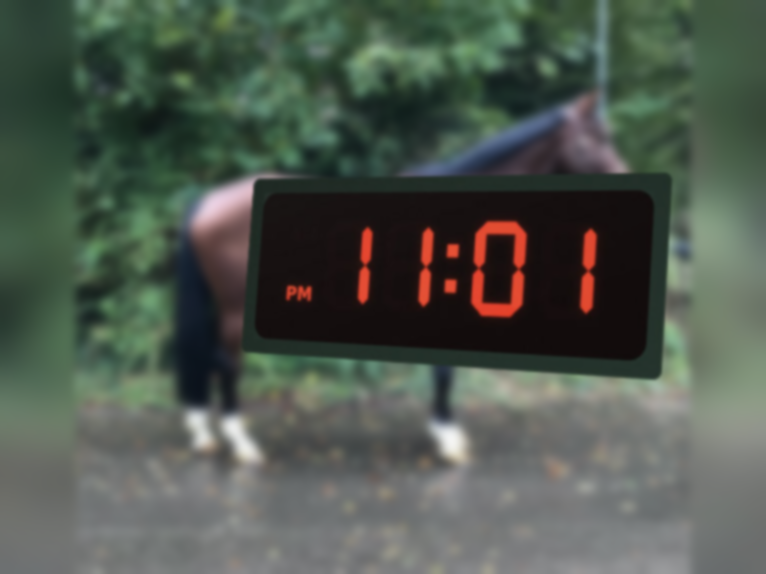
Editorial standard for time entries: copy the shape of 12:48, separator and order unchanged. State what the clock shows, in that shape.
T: 11:01
